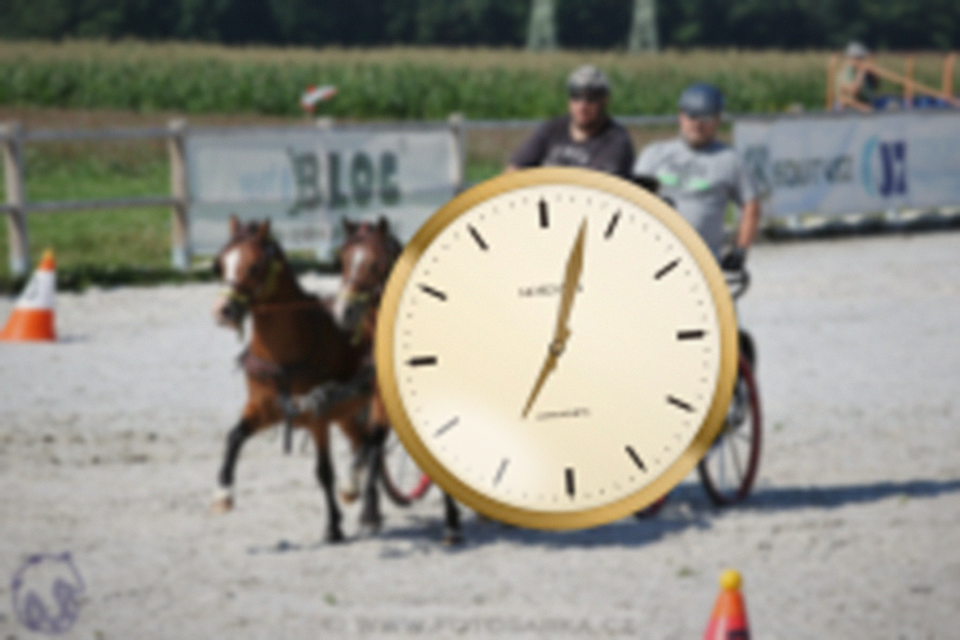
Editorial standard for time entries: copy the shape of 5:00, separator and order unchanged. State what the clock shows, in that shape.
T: 7:03
